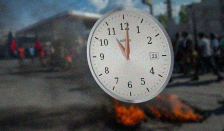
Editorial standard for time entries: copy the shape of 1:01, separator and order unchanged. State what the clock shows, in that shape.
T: 11:01
